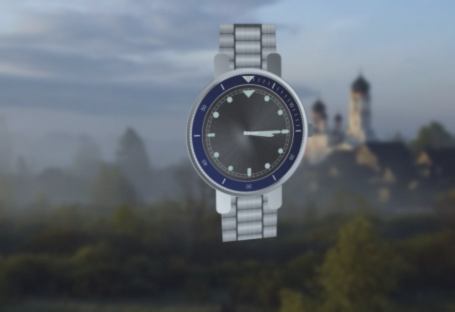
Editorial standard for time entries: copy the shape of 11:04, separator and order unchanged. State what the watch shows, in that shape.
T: 3:15
